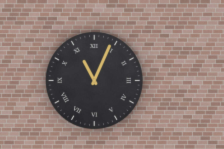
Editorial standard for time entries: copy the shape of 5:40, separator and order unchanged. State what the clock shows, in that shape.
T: 11:04
